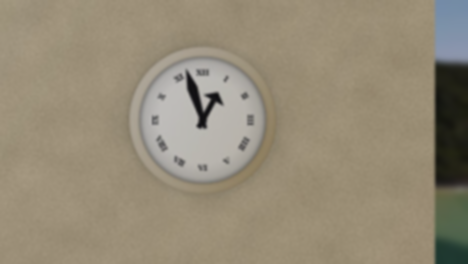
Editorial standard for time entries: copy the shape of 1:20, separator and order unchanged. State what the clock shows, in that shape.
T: 12:57
